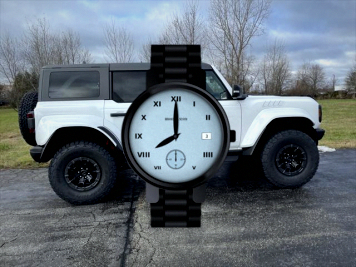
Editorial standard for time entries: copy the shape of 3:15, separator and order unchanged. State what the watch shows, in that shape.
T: 8:00
